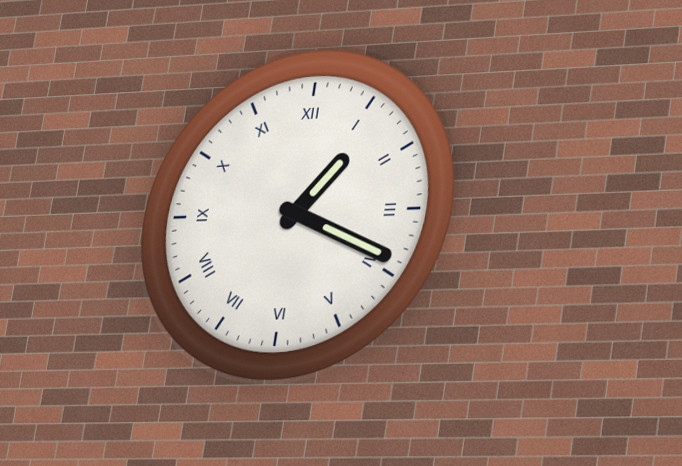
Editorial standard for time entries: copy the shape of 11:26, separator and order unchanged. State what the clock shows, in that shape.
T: 1:19
